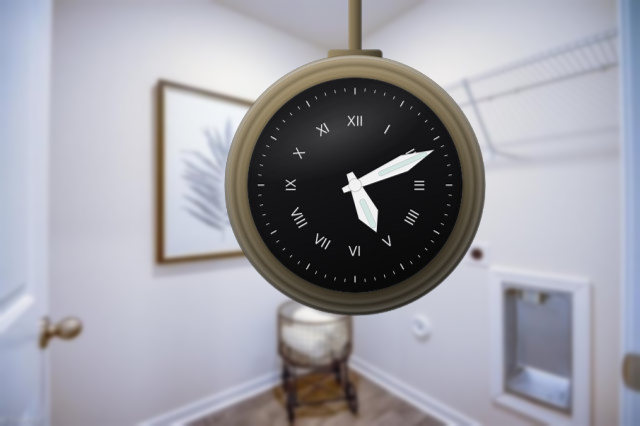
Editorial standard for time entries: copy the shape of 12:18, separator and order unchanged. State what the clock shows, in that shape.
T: 5:11
